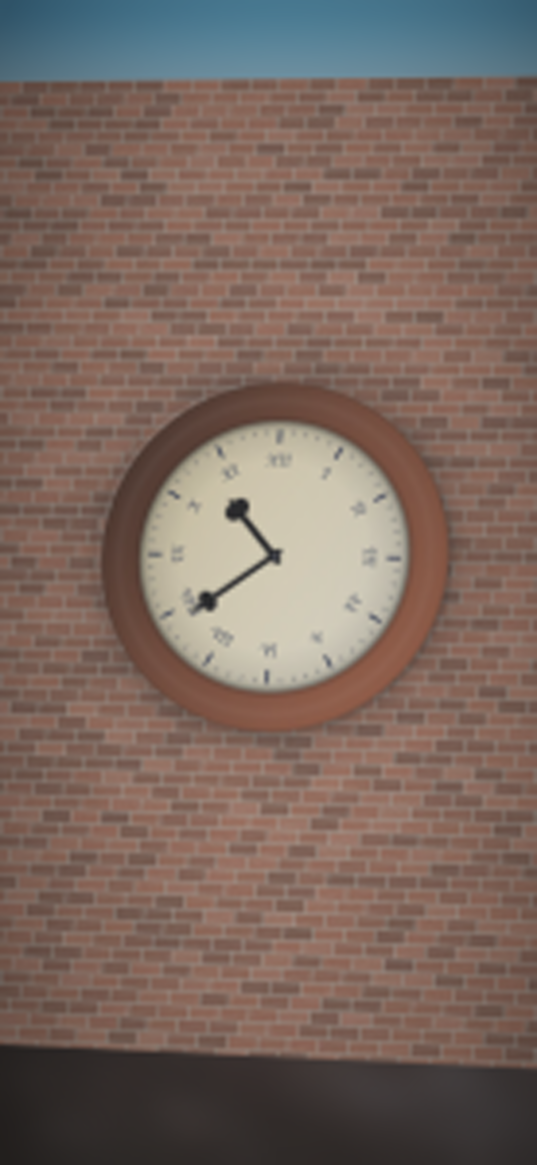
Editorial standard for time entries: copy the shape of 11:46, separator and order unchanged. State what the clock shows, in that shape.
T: 10:39
